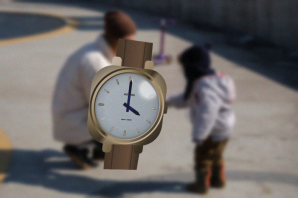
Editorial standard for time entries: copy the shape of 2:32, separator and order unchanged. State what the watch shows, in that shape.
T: 4:00
